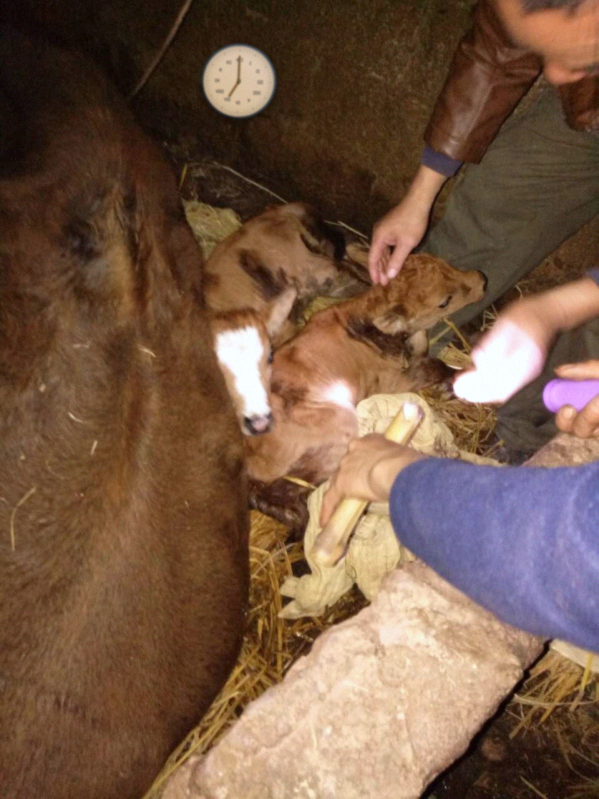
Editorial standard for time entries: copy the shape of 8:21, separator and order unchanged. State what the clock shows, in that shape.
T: 7:00
